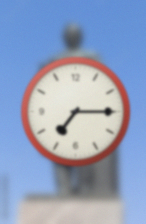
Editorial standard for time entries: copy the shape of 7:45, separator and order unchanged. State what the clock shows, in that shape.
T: 7:15
